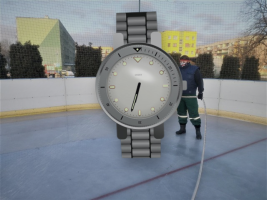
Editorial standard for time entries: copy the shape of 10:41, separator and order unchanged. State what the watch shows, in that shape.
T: 6:33
